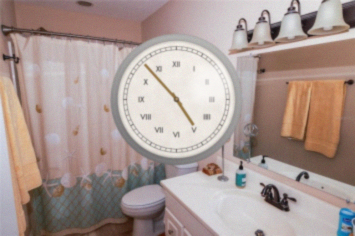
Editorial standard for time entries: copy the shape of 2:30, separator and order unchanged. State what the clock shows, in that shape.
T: 4:53
